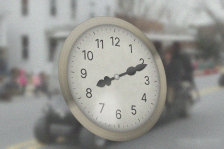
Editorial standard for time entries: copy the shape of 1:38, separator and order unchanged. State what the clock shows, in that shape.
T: 8:11
